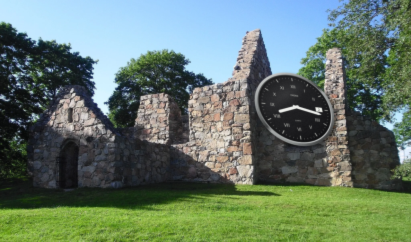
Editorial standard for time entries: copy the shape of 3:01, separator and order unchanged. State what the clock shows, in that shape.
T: 8:17
